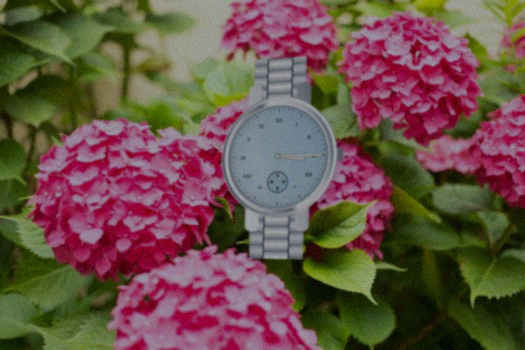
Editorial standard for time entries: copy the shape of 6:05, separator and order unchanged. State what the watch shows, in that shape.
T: 3:15
